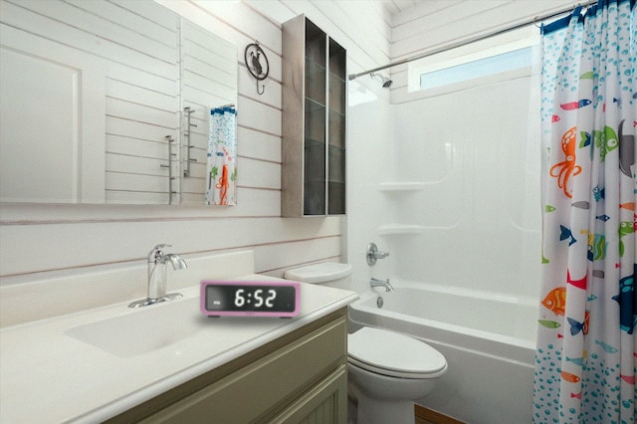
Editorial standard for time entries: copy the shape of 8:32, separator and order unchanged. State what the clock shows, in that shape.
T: 6:52
